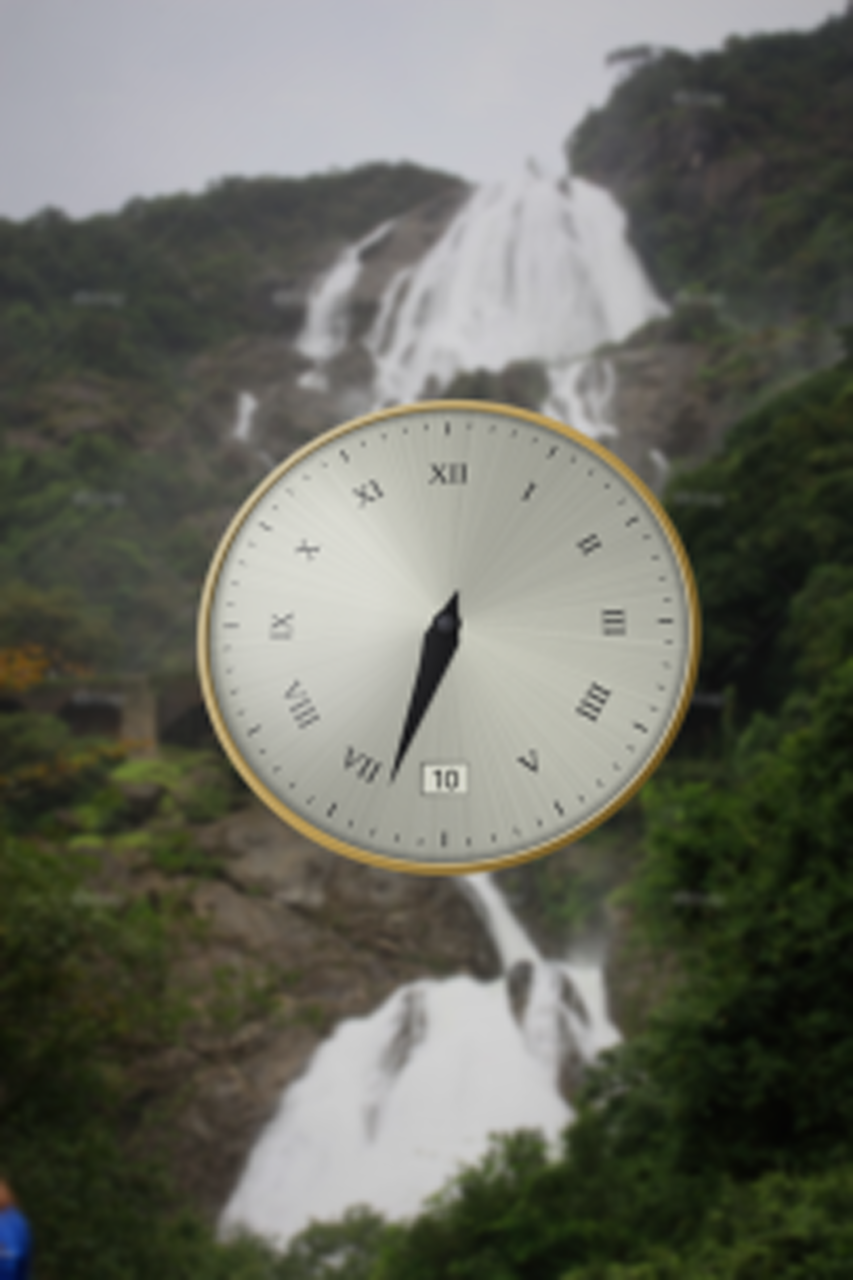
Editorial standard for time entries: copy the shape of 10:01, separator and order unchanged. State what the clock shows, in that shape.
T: 6:33
